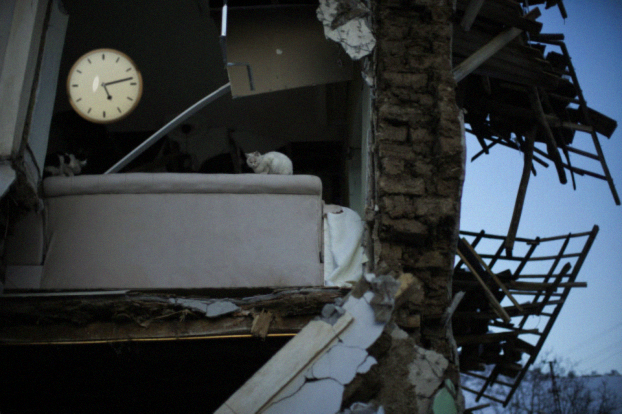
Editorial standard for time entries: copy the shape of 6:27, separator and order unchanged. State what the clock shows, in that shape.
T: 5:13
